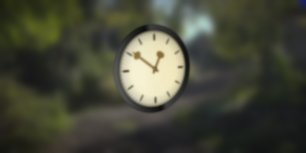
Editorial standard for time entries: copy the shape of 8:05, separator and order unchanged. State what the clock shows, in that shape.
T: 12:51
